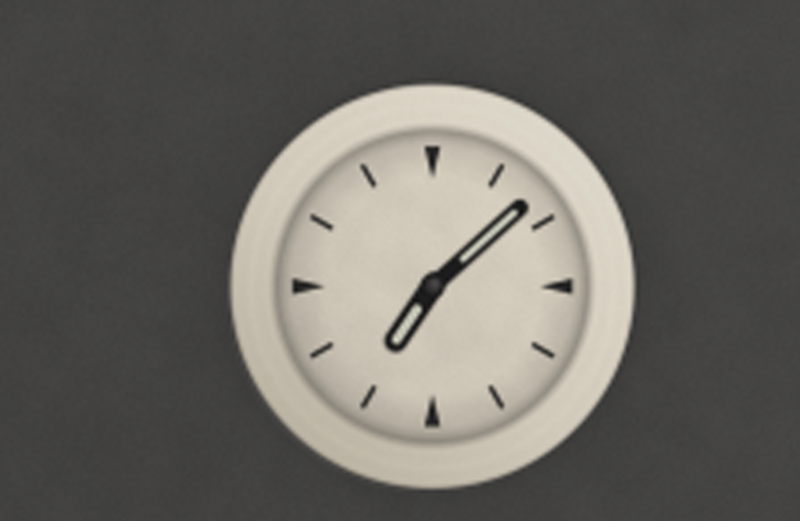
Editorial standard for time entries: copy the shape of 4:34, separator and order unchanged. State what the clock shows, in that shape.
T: 7:08
